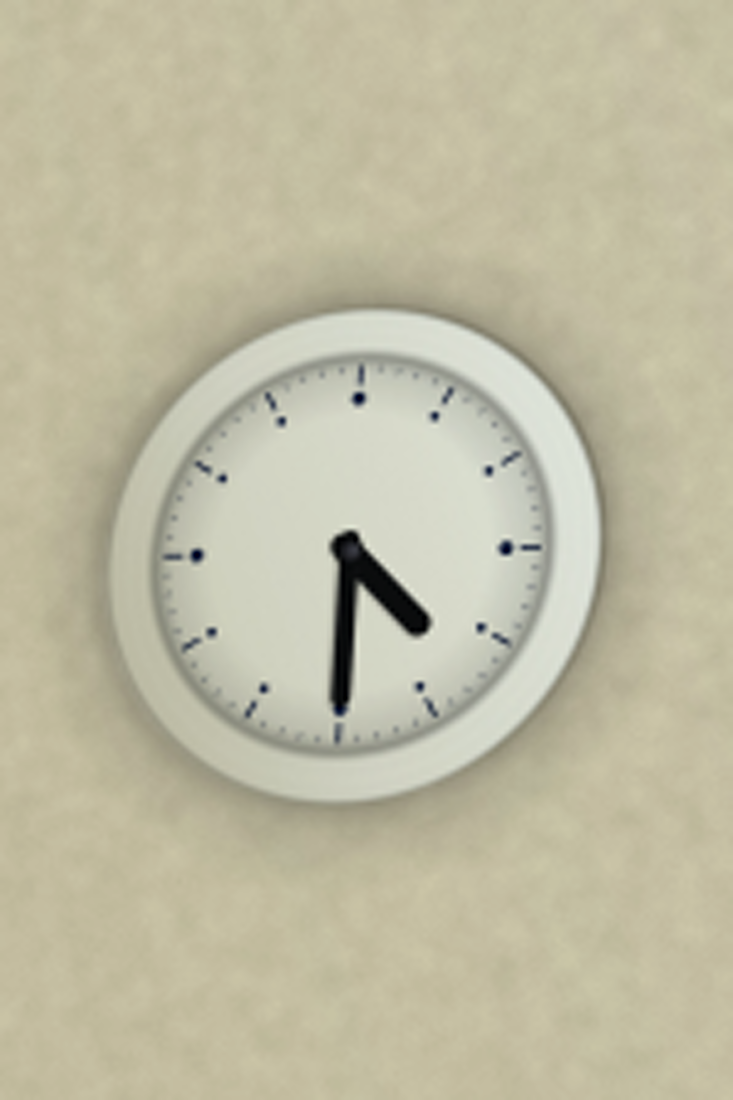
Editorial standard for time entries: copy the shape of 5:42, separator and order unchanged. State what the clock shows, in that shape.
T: 4:30
